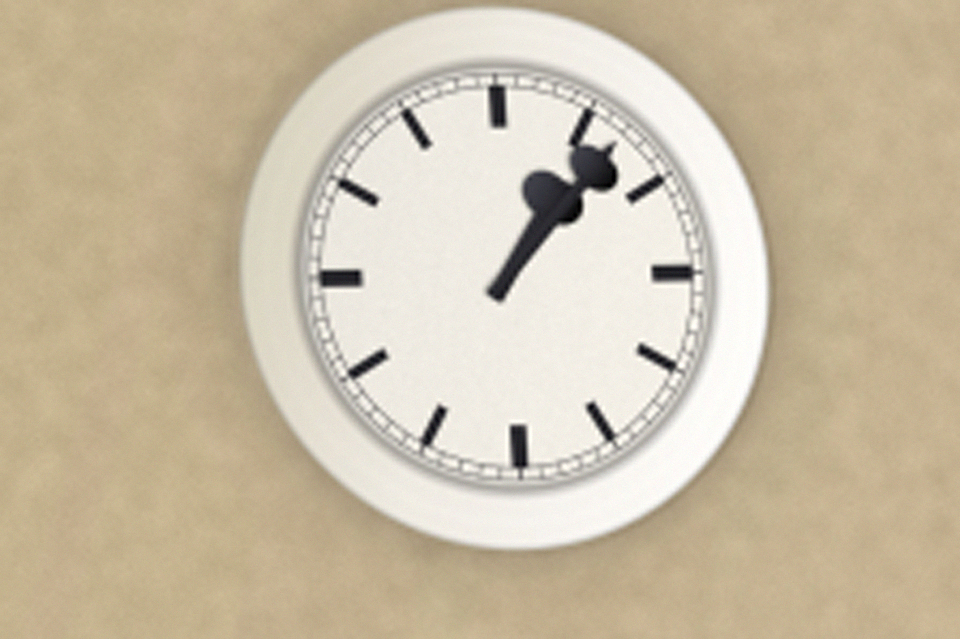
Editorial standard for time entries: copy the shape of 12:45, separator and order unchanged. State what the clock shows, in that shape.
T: 1:07
